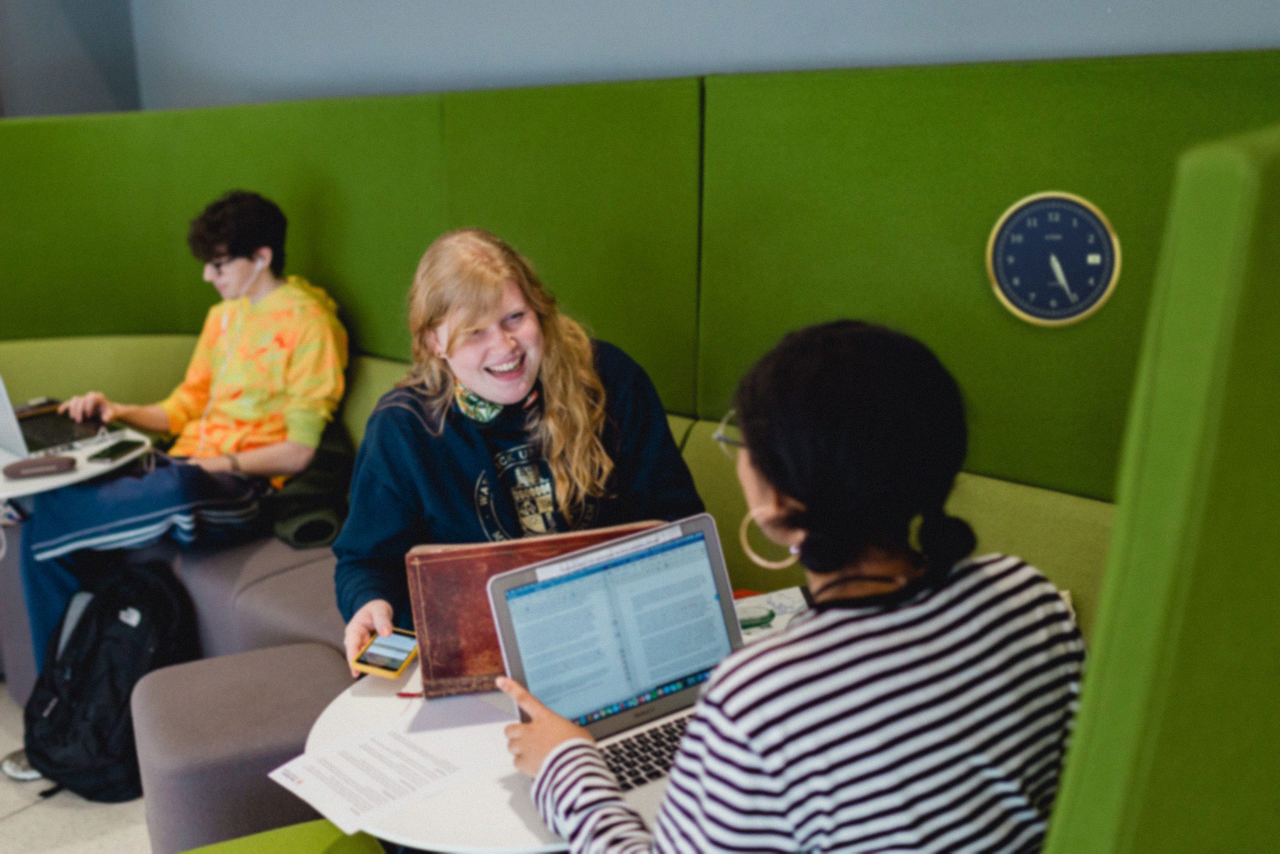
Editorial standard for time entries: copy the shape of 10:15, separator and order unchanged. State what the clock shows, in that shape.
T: 5:26
